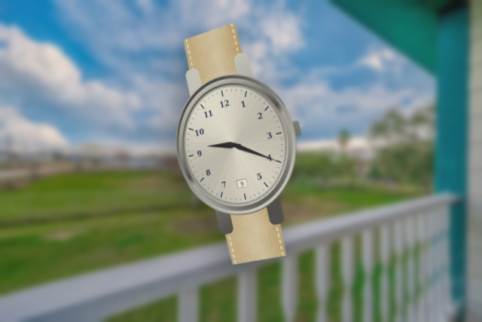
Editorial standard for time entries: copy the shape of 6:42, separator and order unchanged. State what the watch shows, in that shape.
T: 9:20
